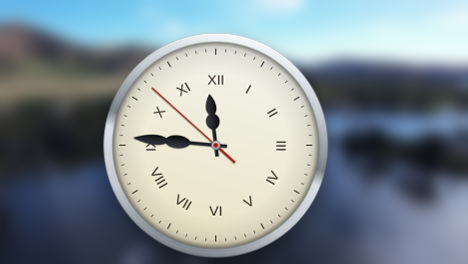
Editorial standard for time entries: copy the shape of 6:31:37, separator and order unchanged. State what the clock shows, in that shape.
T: 11:45:52
